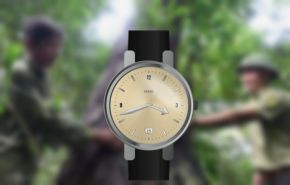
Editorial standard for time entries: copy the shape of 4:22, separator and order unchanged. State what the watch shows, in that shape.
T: 3:42
